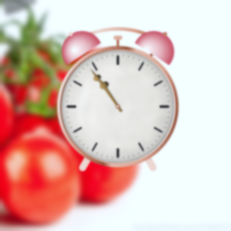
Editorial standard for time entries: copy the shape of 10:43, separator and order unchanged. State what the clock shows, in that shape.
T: 10:54
